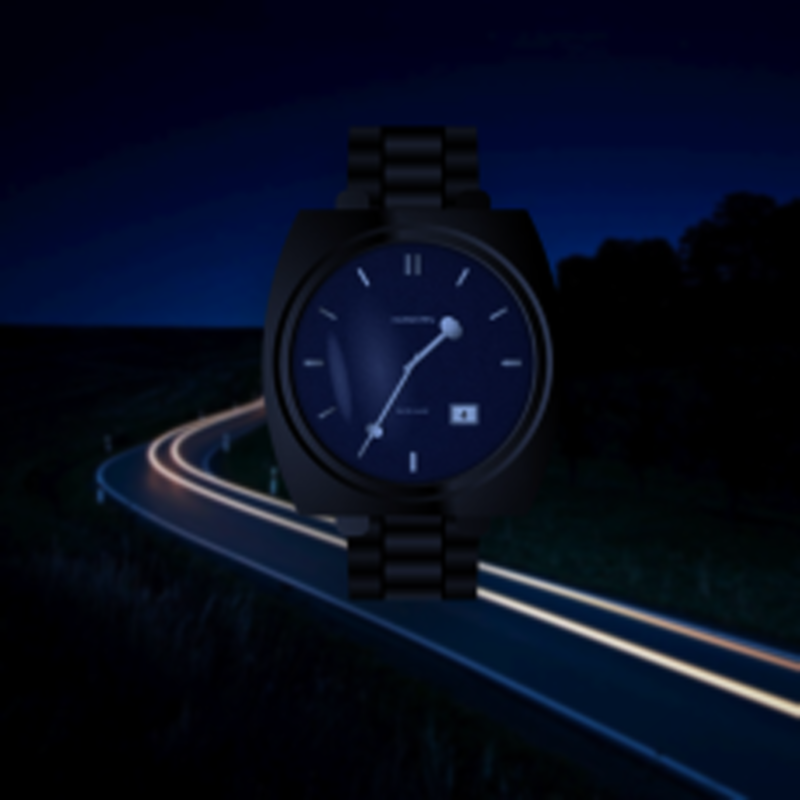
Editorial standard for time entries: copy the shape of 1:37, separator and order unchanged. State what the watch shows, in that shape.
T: 1:35
